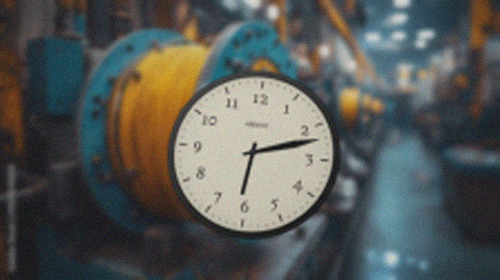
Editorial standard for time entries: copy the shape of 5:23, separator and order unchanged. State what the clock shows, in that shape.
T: 6:12
